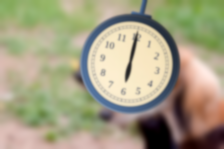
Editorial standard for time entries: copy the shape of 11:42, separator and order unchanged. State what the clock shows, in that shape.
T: 6:00
